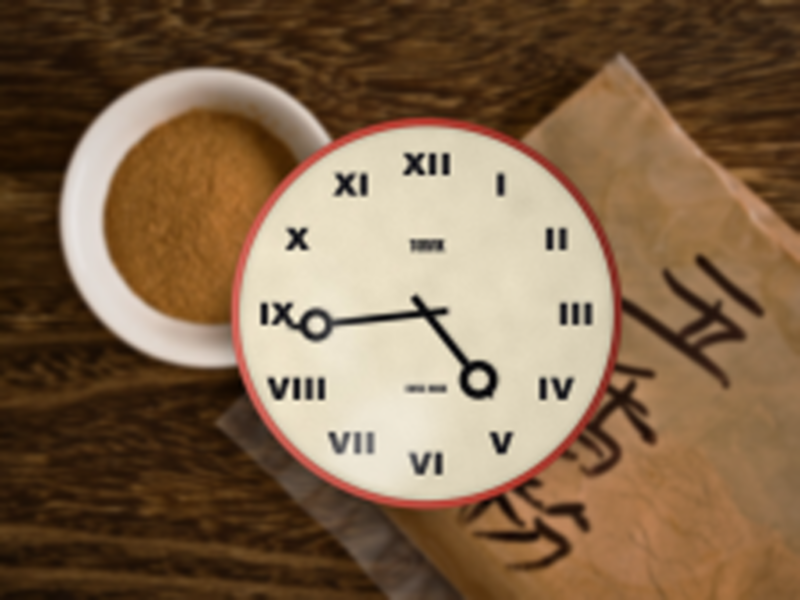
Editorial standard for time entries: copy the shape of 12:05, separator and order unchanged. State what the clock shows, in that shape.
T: 4:44
